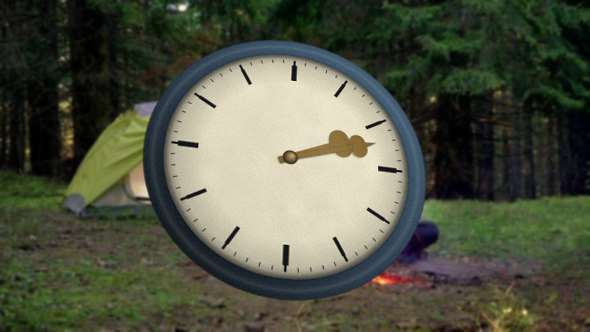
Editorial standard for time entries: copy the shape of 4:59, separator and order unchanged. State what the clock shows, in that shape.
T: 2:12
